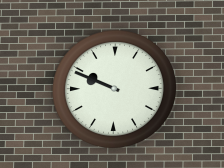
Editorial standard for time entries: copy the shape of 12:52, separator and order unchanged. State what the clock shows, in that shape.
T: 9:49
